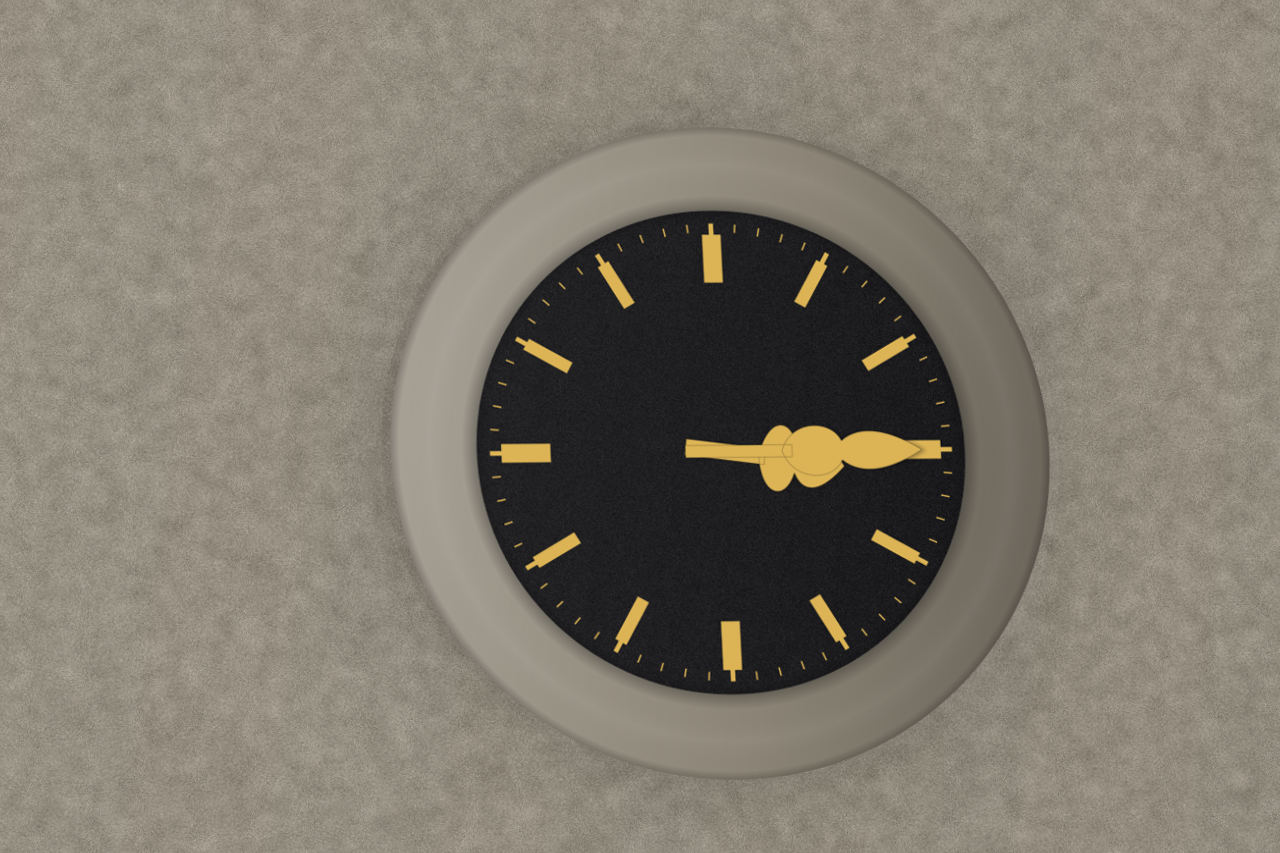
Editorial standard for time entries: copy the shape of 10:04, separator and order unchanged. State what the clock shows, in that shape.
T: 3:15
